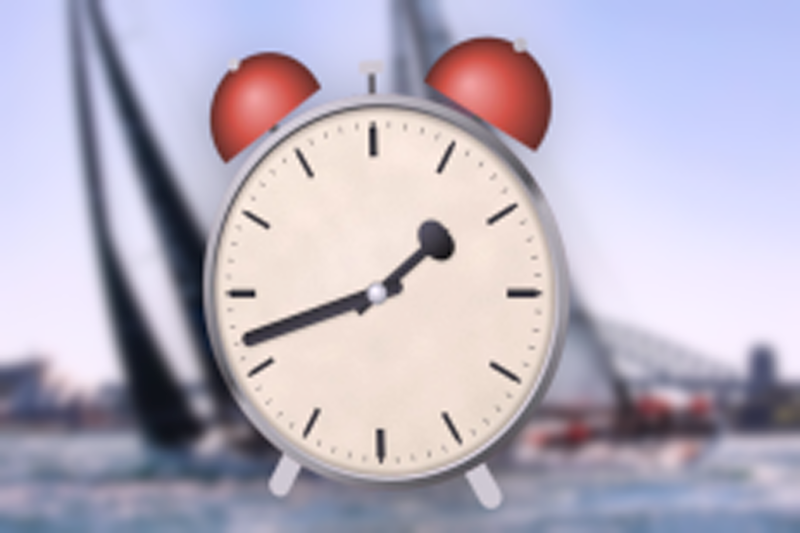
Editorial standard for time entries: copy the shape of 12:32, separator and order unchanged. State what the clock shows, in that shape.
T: 1:42
